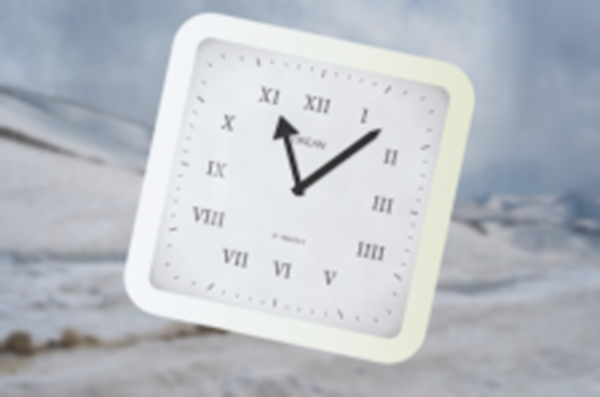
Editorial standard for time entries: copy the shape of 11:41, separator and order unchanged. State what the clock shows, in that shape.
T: 11:07
